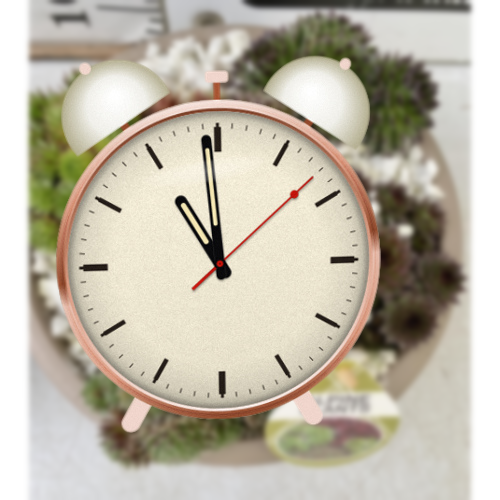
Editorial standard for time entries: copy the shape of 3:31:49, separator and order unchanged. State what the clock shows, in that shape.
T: 10:59:08
